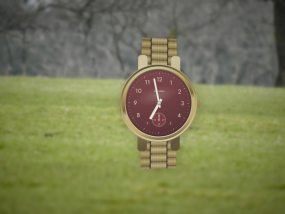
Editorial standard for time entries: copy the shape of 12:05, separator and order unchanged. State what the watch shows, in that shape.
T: 6:58
